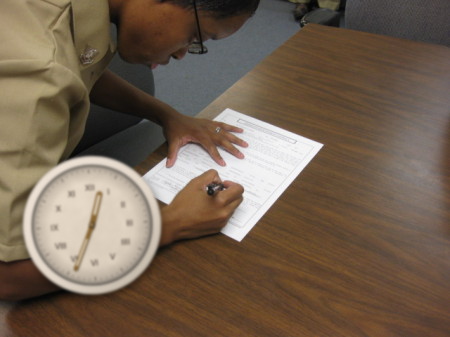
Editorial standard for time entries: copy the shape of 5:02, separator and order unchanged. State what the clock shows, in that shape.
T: 12:34
